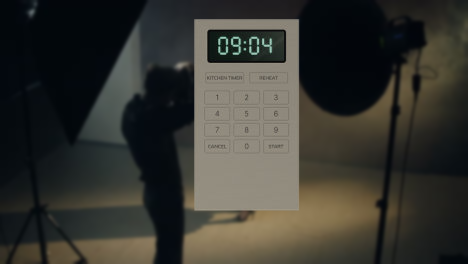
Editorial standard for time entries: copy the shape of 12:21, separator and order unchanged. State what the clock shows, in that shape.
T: 9:04
